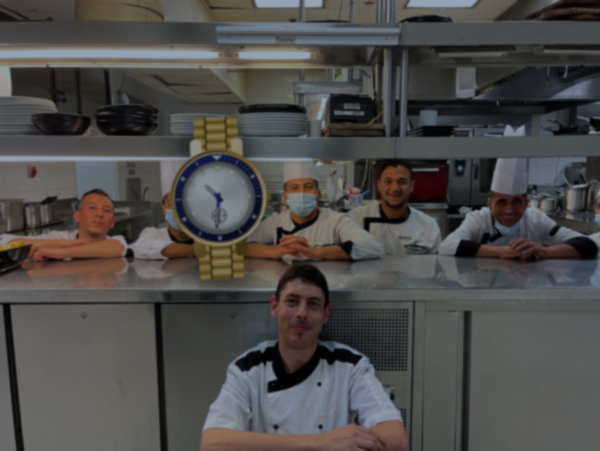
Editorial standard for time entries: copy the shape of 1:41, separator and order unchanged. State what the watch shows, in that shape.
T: 10:31
